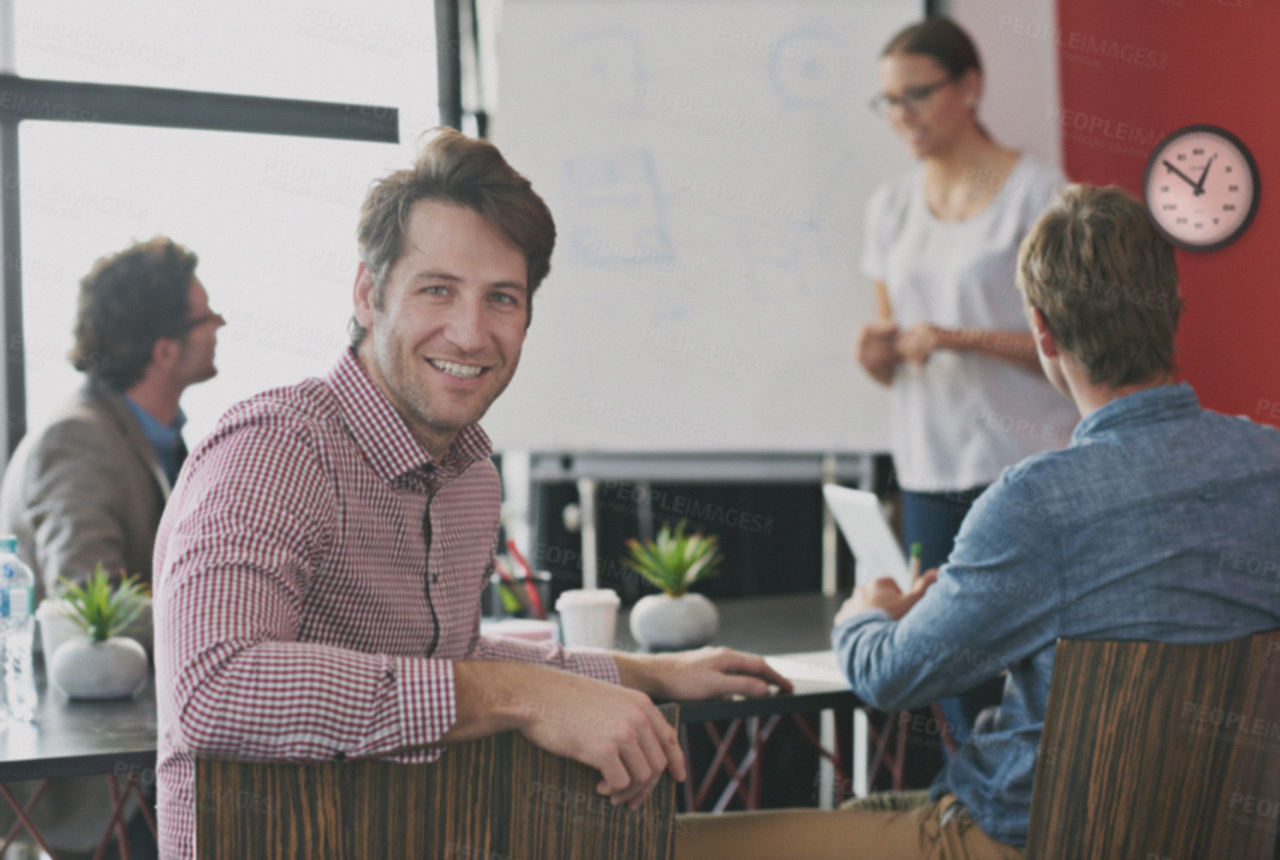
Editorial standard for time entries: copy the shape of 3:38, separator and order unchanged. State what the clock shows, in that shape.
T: 12:51
